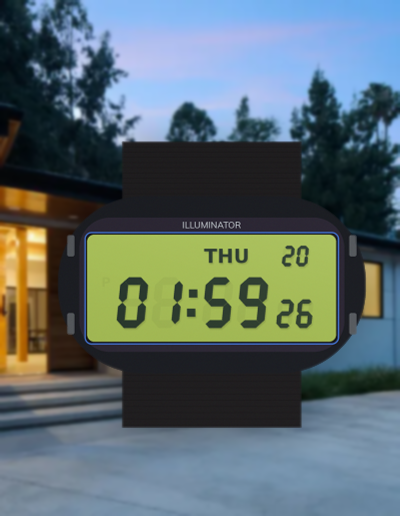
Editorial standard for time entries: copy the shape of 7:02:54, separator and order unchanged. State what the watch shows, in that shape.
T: 1:59:26
